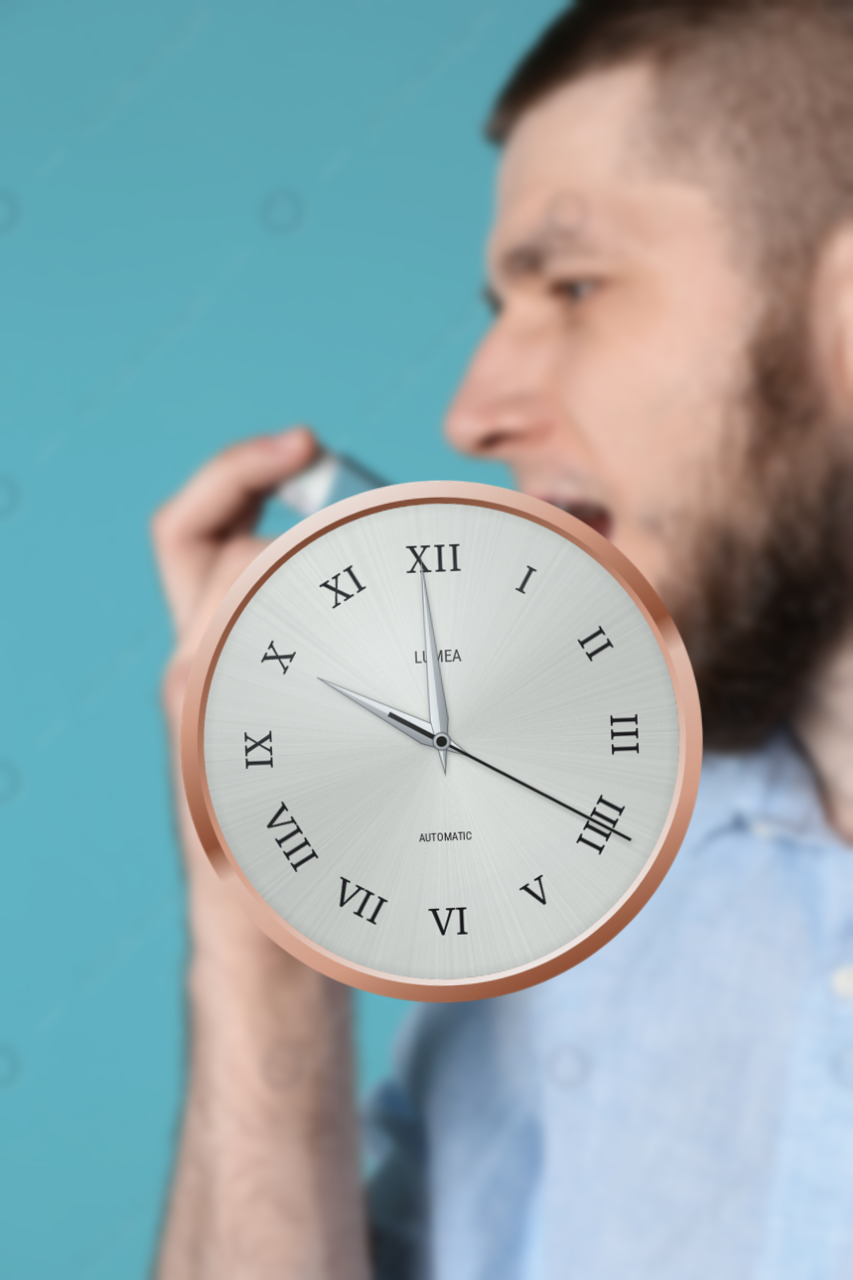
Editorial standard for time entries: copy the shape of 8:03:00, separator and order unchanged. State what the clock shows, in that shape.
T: 9:59:20
